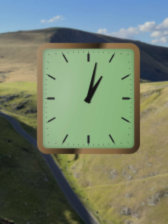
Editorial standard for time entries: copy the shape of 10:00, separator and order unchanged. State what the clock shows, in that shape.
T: 1:02
